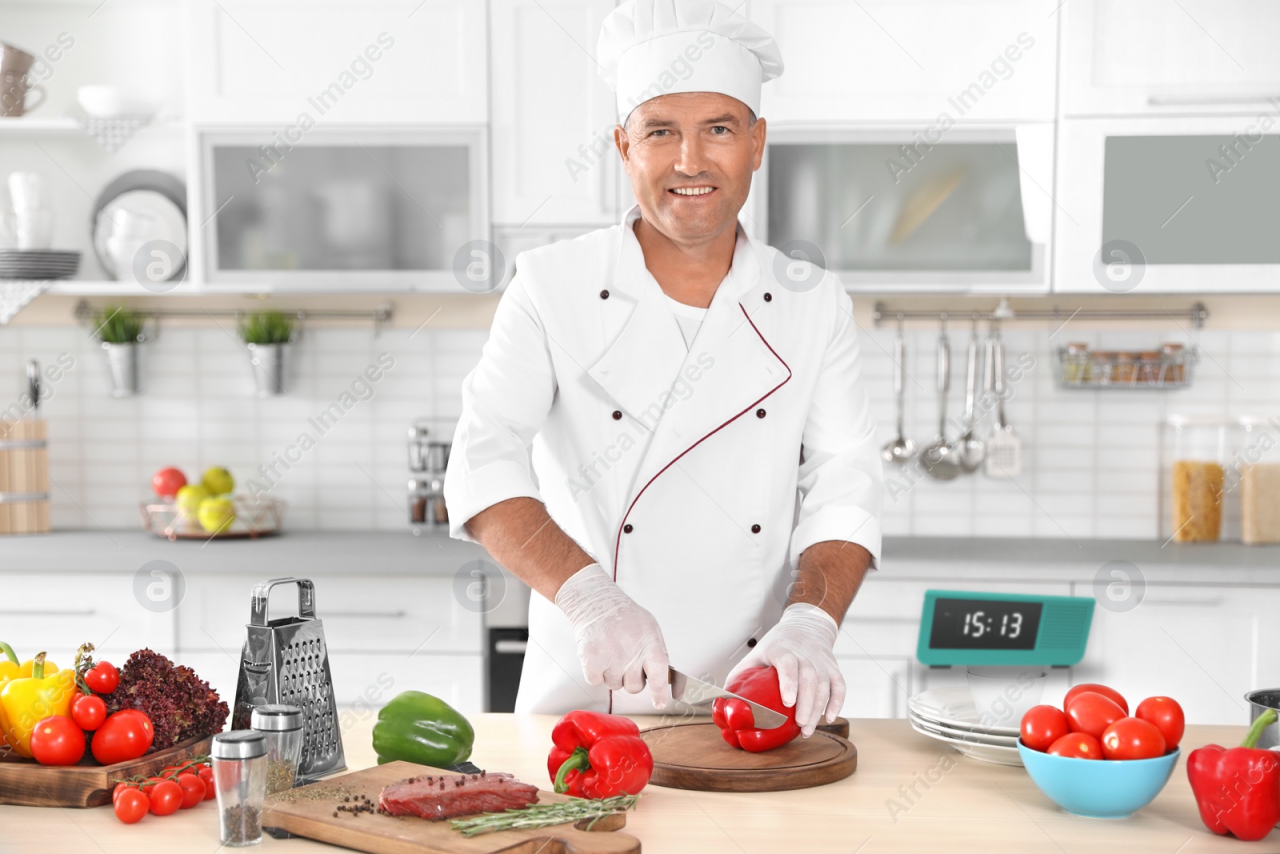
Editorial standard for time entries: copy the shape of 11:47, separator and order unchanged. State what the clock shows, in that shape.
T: 15:13
